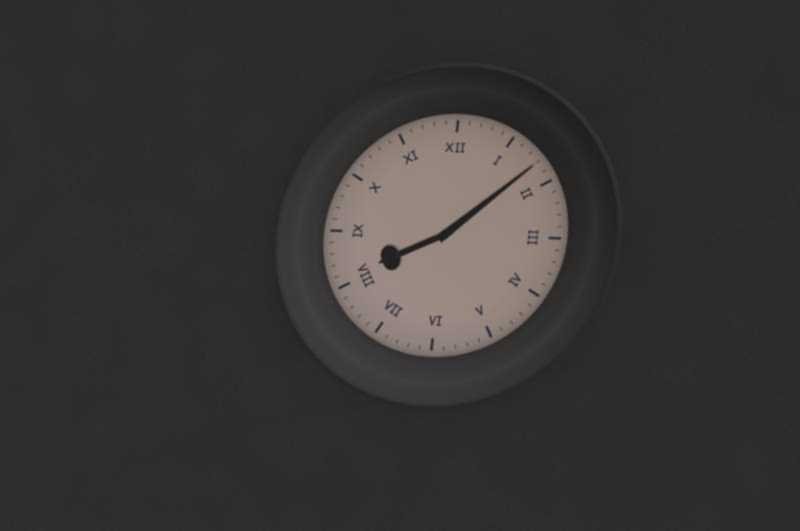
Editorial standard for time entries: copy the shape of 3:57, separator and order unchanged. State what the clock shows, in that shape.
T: 8:08
